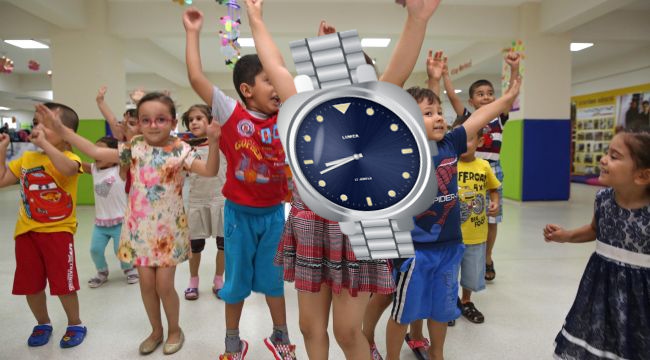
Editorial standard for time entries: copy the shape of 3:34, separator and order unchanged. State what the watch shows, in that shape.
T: 8:42
